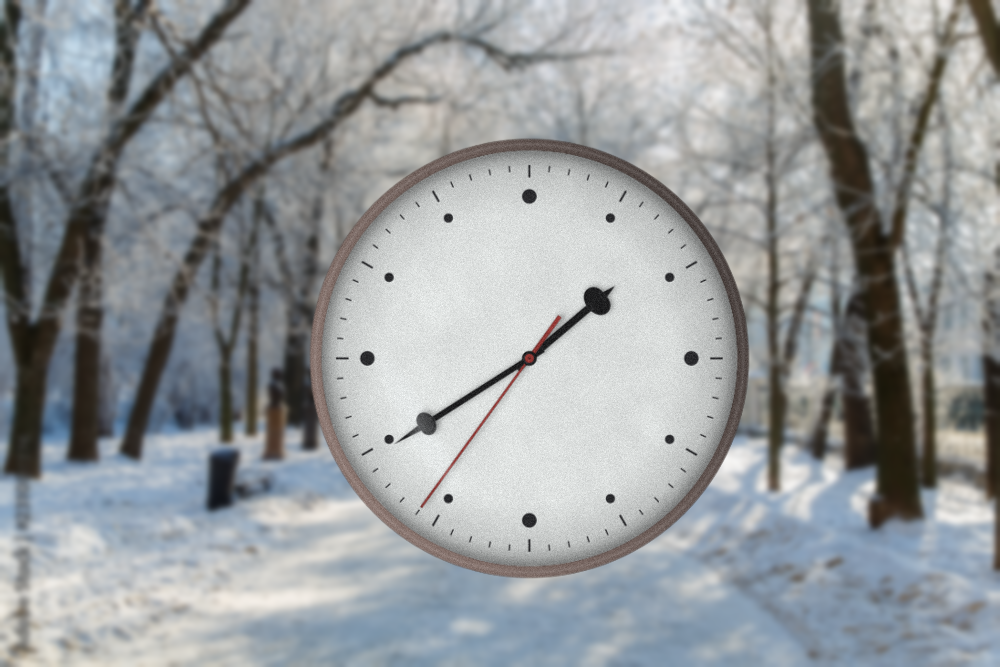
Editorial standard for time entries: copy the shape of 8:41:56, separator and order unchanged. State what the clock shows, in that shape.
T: 1:39:36
